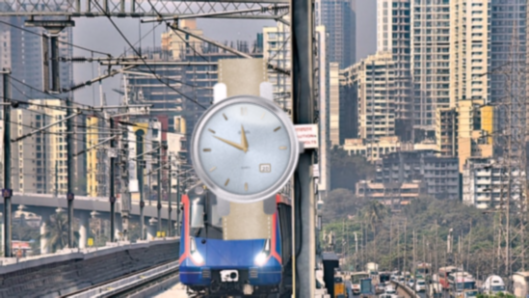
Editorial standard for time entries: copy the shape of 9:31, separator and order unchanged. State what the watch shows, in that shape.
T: 11:49
